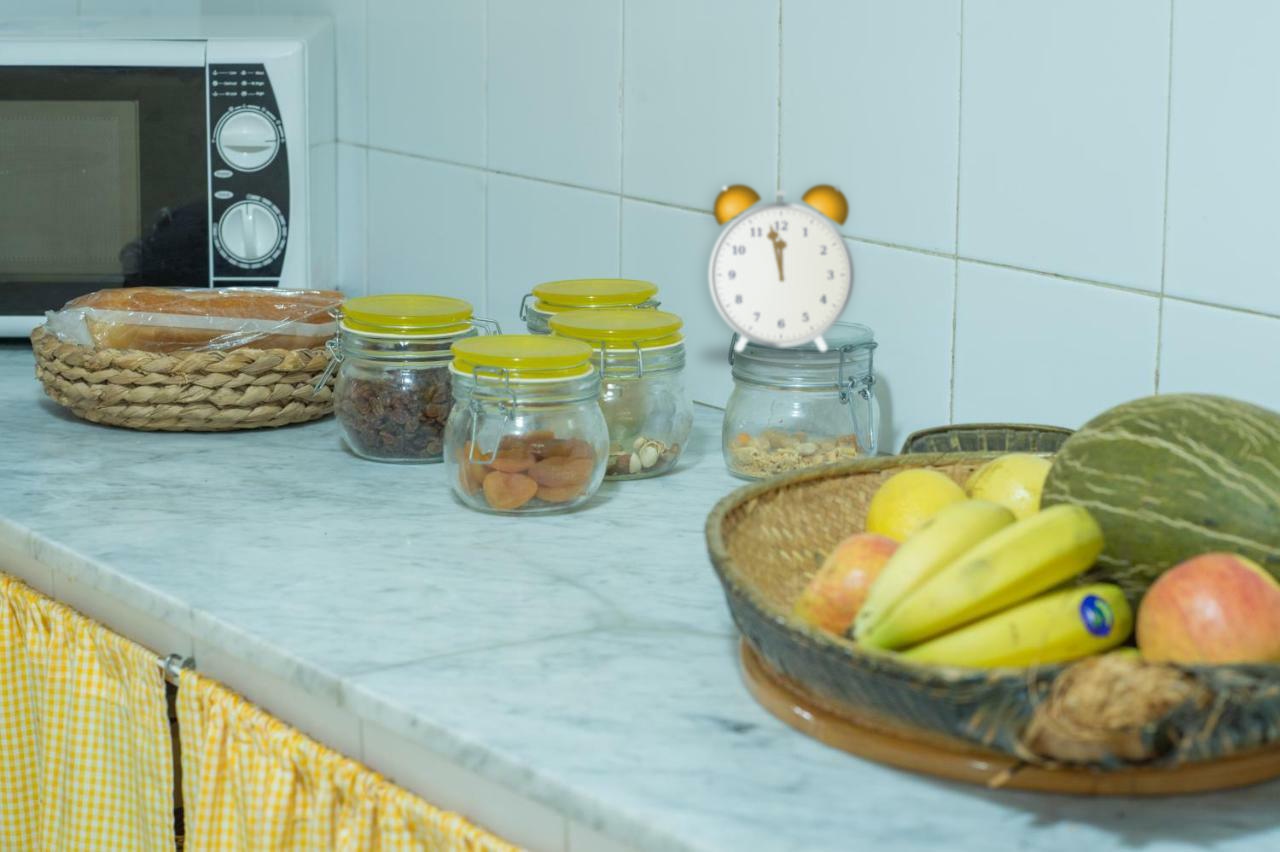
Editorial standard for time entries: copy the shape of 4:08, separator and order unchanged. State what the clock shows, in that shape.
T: 11:58
